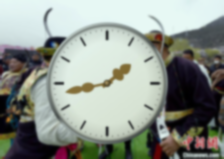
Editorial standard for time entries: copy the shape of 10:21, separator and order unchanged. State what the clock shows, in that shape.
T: 1:43
